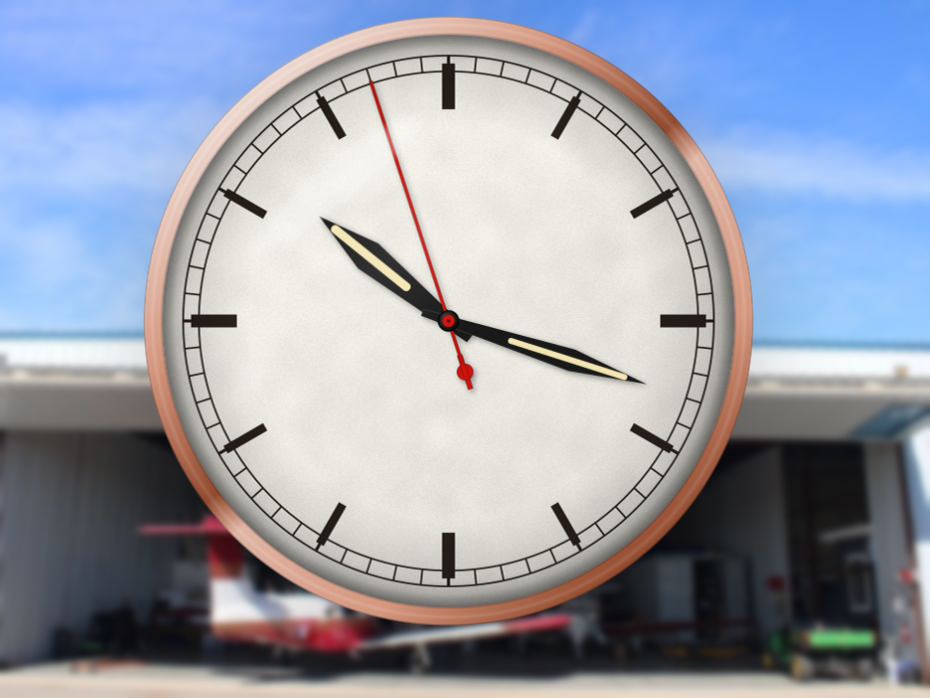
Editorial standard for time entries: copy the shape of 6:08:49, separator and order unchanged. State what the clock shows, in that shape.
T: 10:17:57
